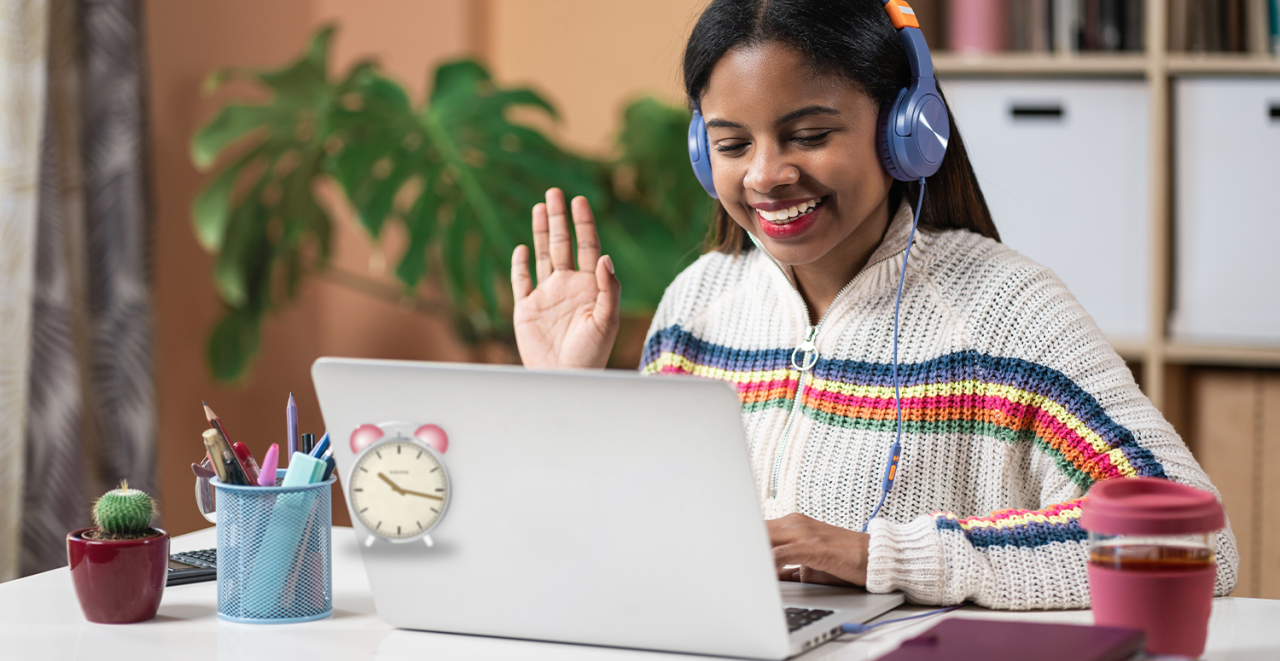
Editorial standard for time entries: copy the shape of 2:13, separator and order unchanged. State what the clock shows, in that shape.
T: 10:17
